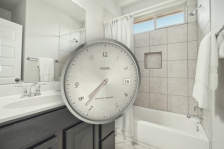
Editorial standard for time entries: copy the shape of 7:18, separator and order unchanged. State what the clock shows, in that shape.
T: 7:37
